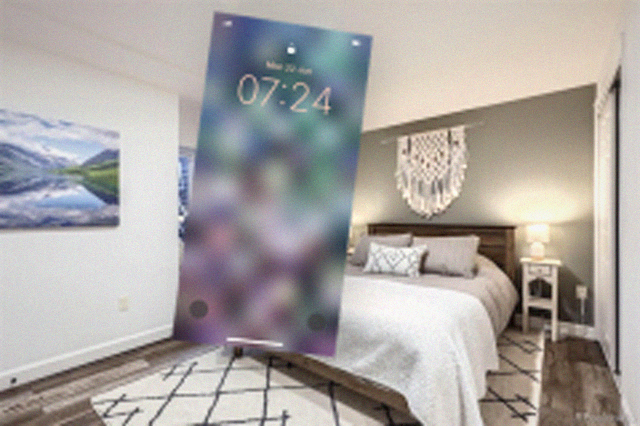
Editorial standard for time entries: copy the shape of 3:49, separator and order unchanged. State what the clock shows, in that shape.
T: 7:24
